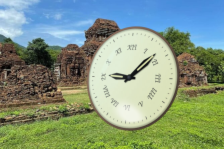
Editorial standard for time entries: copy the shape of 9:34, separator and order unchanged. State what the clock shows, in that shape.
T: 9:08
